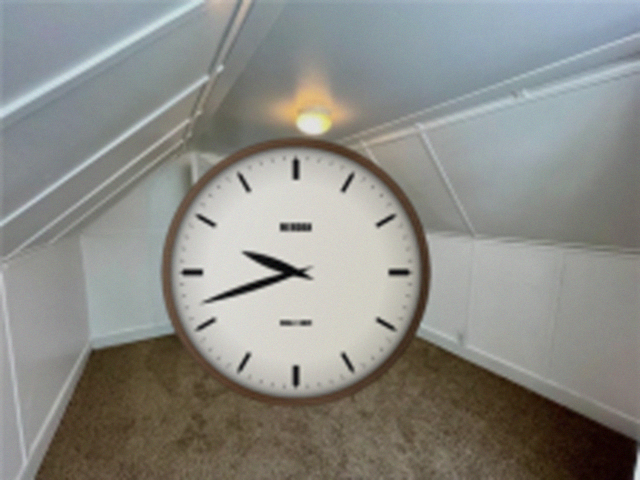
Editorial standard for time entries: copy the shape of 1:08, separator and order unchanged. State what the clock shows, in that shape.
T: 9:42
